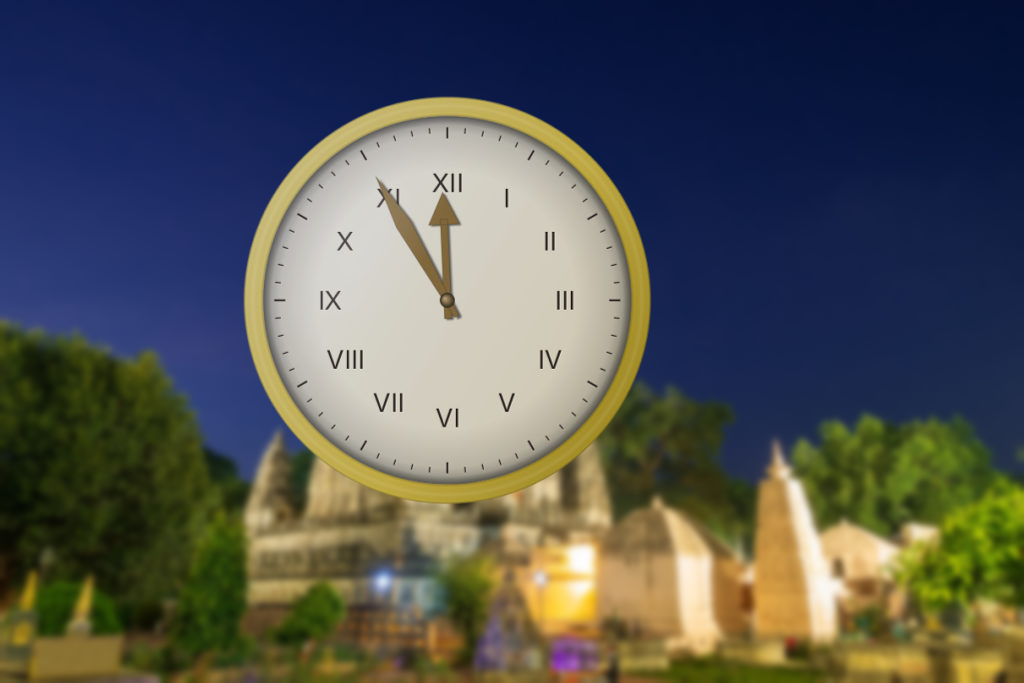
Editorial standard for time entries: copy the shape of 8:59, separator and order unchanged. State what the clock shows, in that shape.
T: 11:55
